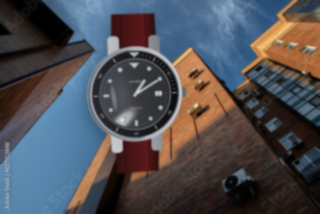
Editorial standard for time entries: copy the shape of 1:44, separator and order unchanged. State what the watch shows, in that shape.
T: 1:10
